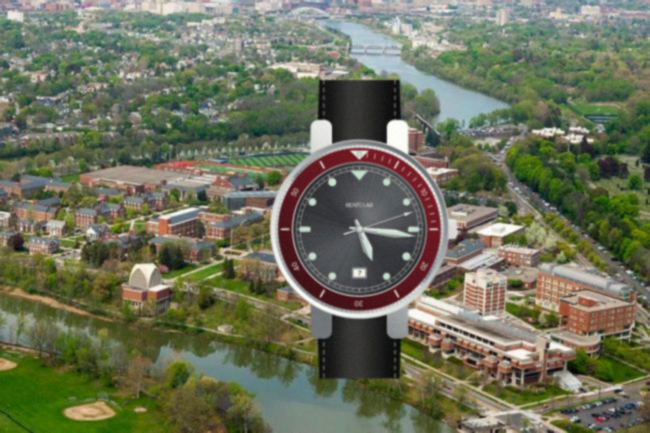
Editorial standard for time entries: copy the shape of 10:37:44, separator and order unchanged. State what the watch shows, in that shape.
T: 5:16:12
